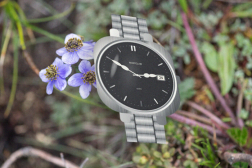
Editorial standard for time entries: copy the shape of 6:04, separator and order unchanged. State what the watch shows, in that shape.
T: 2:50
